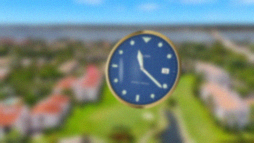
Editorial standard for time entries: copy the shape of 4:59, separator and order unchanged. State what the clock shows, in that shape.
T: 11:21
